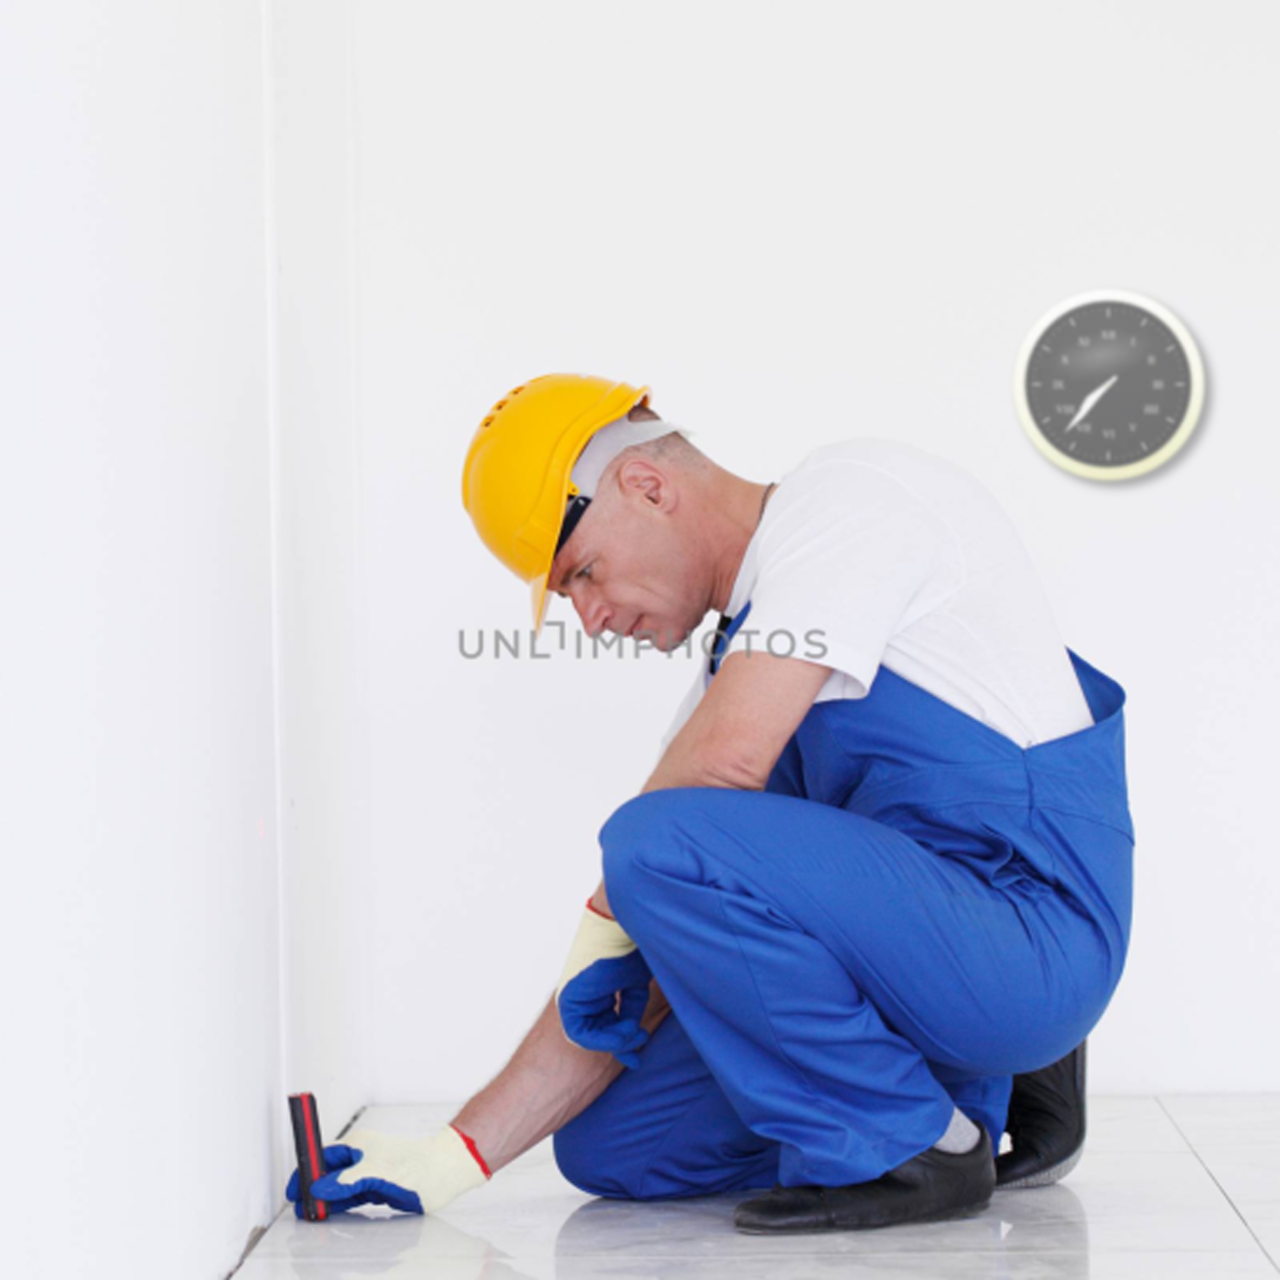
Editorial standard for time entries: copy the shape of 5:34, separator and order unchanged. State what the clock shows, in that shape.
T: 7:37
